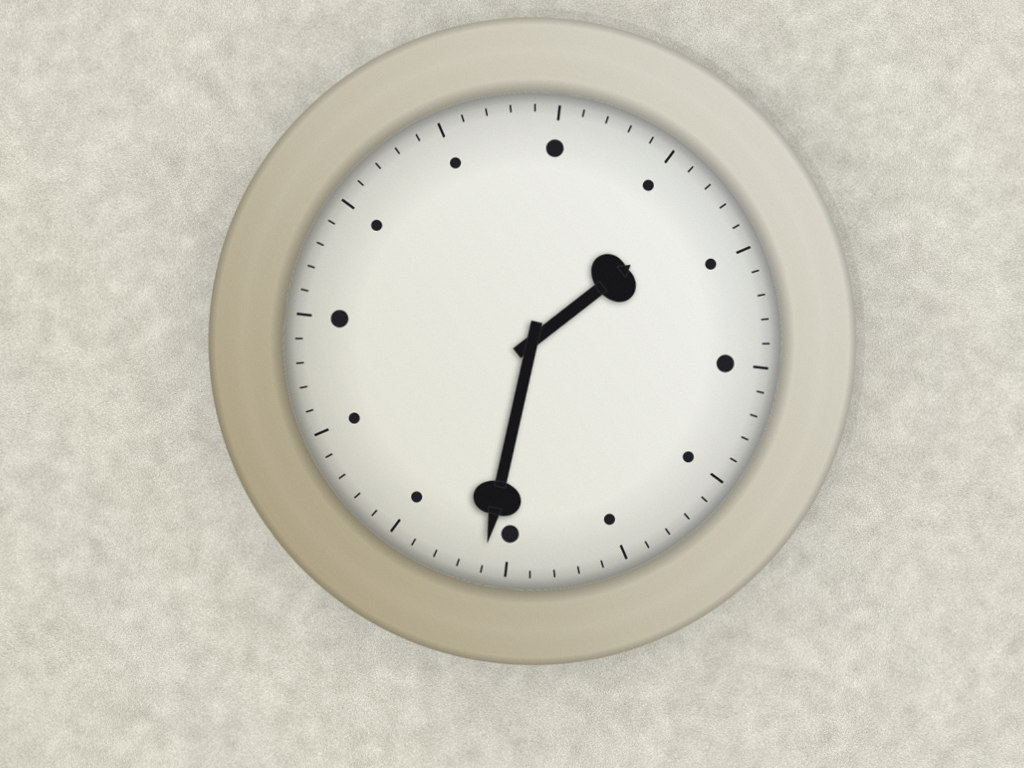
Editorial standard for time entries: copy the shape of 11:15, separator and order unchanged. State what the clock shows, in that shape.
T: 1:31
